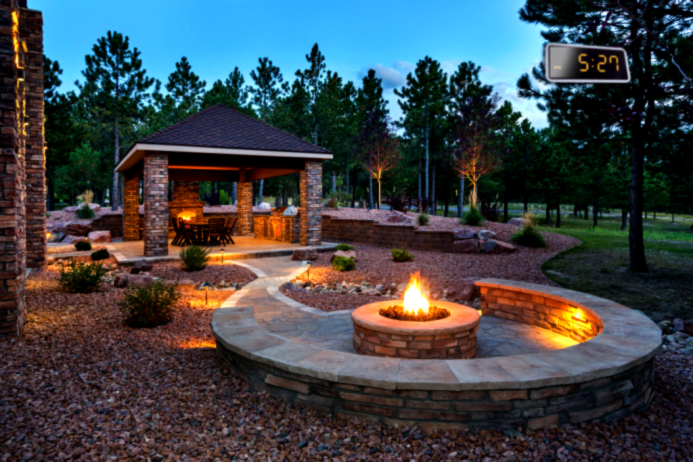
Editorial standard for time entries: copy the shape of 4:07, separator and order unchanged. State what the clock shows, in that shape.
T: 5:27
